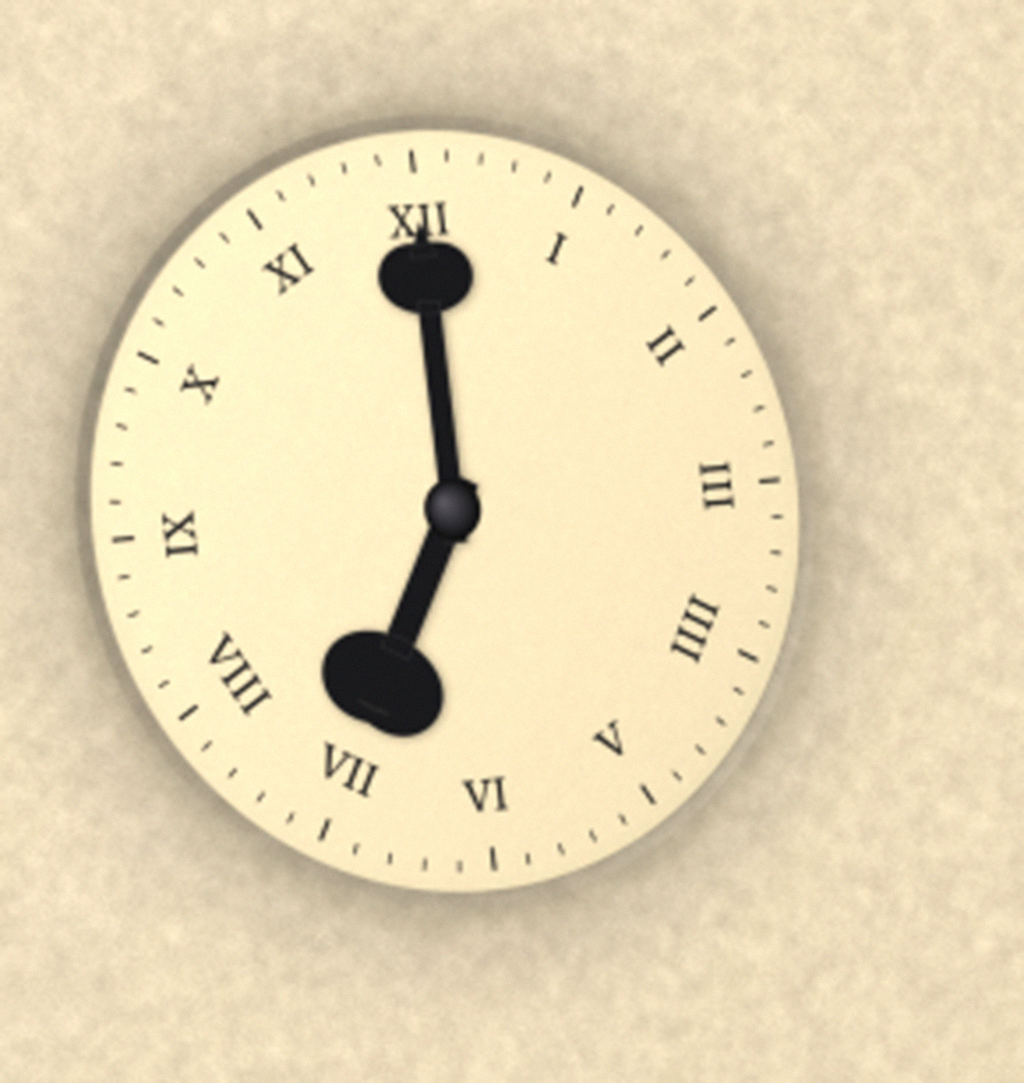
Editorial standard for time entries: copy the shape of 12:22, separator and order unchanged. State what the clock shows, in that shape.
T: 7:00
